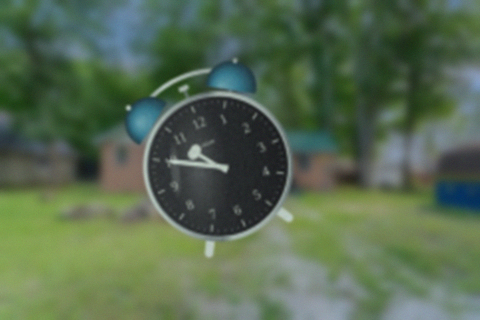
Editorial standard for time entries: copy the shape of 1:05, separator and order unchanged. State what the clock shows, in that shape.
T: 10:50
